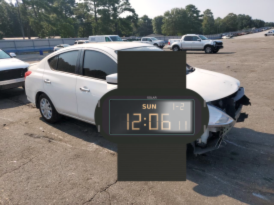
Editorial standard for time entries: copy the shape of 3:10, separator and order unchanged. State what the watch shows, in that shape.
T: 12:06
